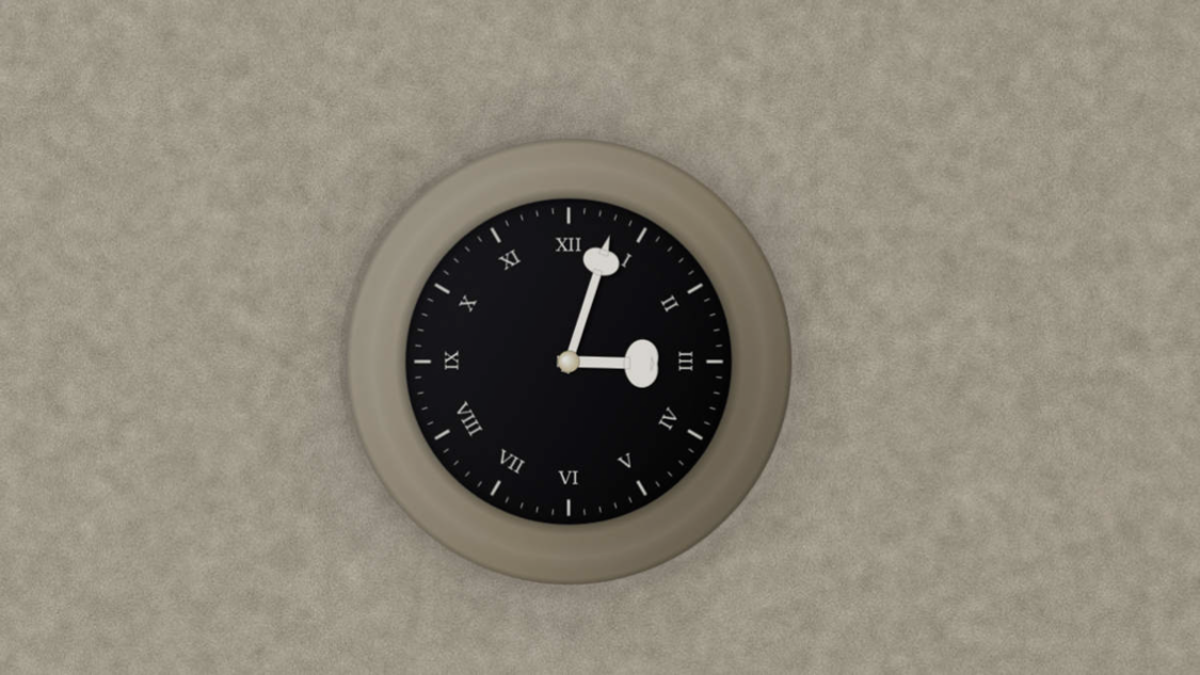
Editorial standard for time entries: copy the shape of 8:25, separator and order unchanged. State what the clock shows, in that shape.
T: 3:03
